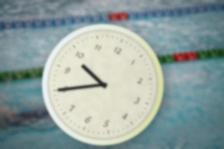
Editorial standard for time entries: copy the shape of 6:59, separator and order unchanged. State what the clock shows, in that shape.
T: 9:40
